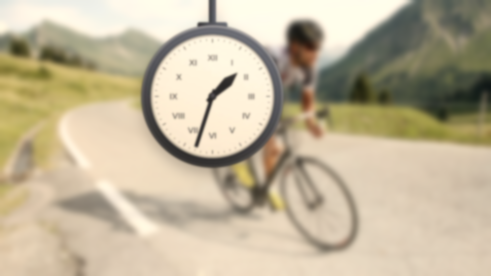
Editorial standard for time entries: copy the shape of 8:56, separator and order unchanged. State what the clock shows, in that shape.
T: 1:33
